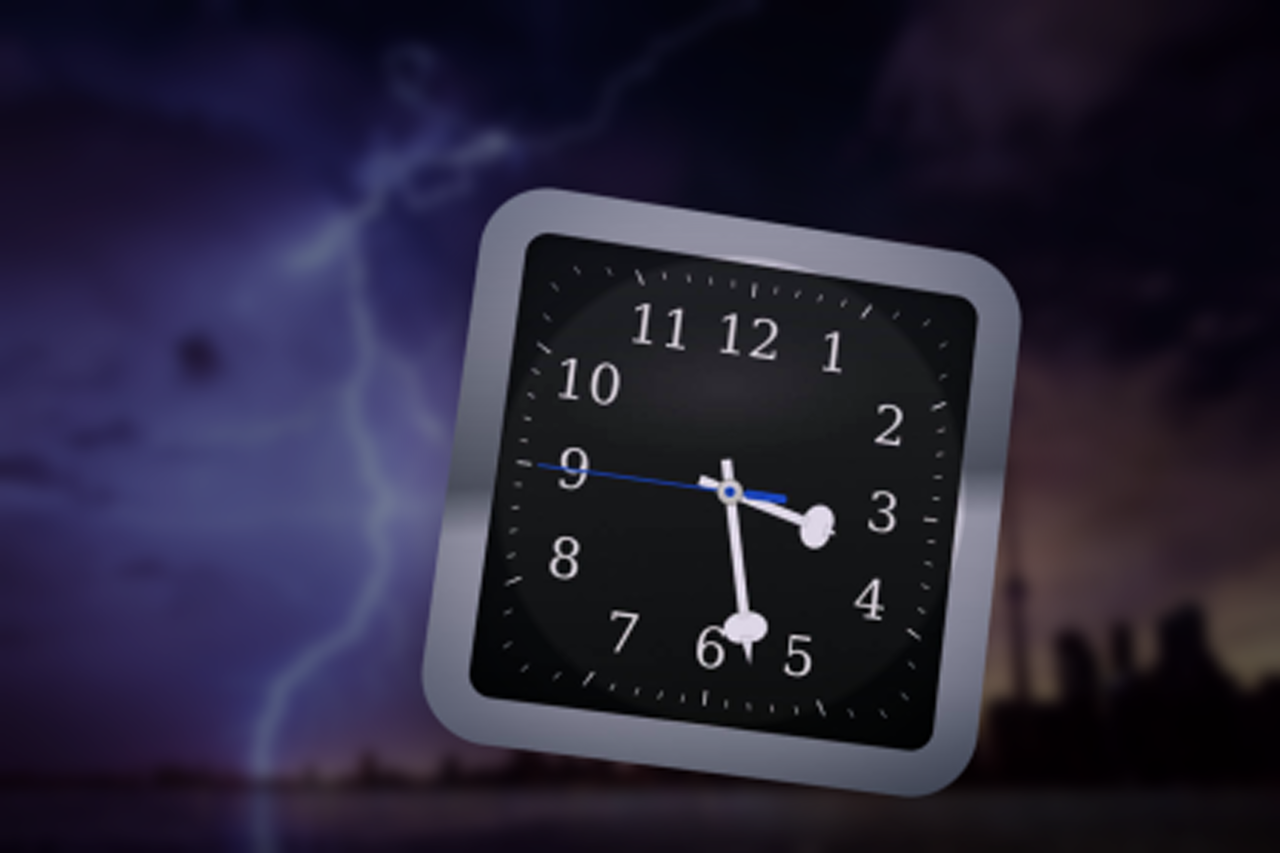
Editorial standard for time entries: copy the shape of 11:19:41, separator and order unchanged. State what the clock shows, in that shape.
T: 3:27:45
